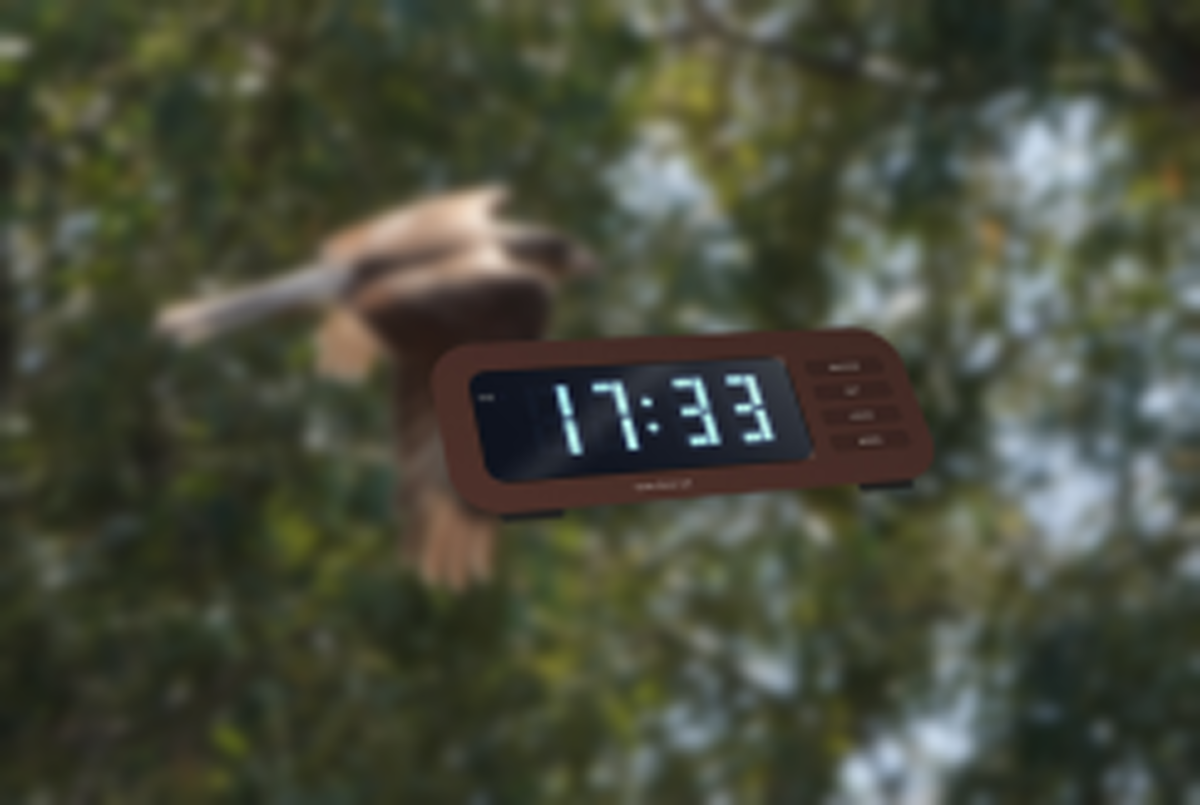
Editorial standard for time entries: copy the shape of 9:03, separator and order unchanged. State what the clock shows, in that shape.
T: 17:33
